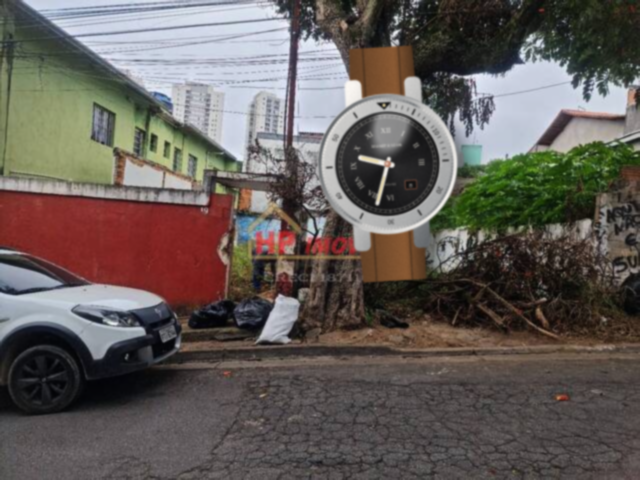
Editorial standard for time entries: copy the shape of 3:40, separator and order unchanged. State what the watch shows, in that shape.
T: 9:33
